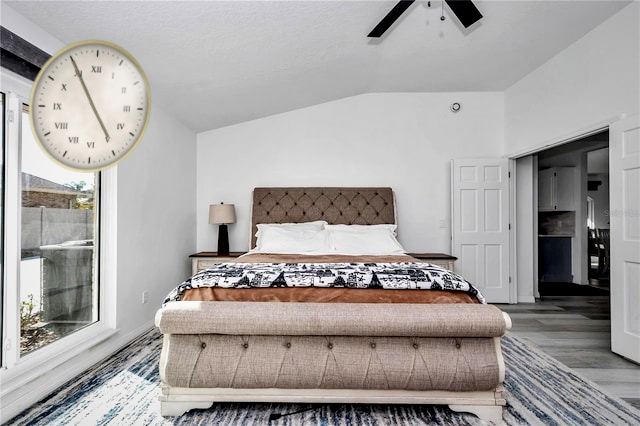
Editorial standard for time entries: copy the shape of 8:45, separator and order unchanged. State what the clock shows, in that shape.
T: 4:55
